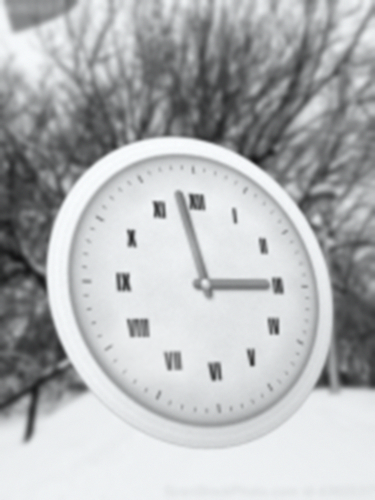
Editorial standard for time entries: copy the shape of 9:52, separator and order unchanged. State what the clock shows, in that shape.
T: 2:58
